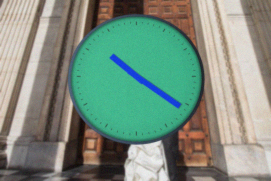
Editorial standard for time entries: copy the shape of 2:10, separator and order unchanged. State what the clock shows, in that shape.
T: 10:21
